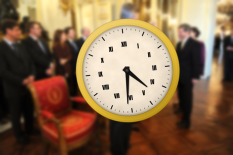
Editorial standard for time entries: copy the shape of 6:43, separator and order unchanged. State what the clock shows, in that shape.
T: 4:31
